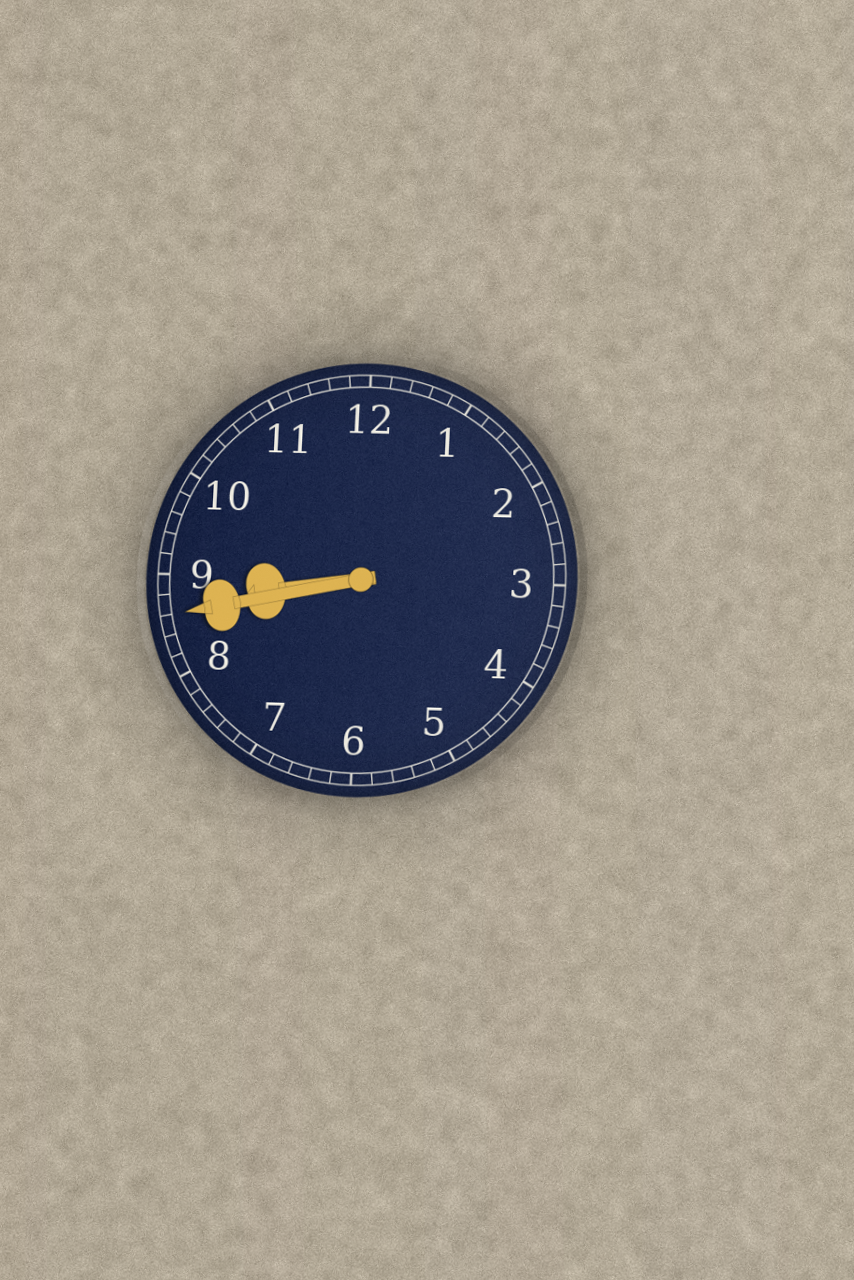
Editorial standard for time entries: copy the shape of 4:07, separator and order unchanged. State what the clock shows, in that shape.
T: 8:43
